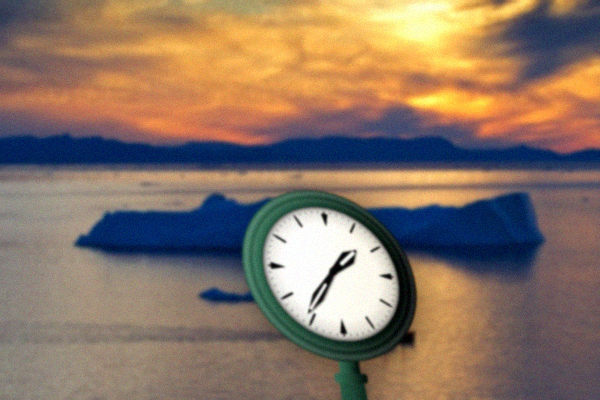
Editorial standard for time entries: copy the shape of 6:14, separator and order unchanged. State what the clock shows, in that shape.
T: 1:36
